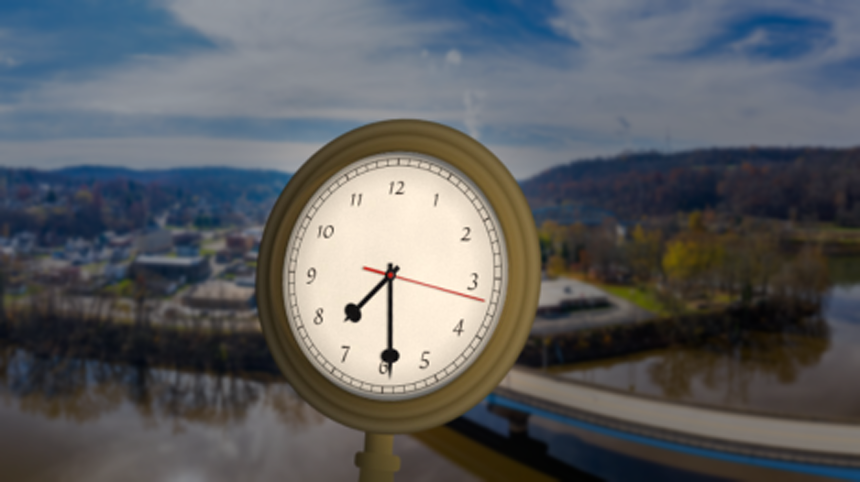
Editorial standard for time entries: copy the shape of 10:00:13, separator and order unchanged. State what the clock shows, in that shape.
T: 7:29:17
